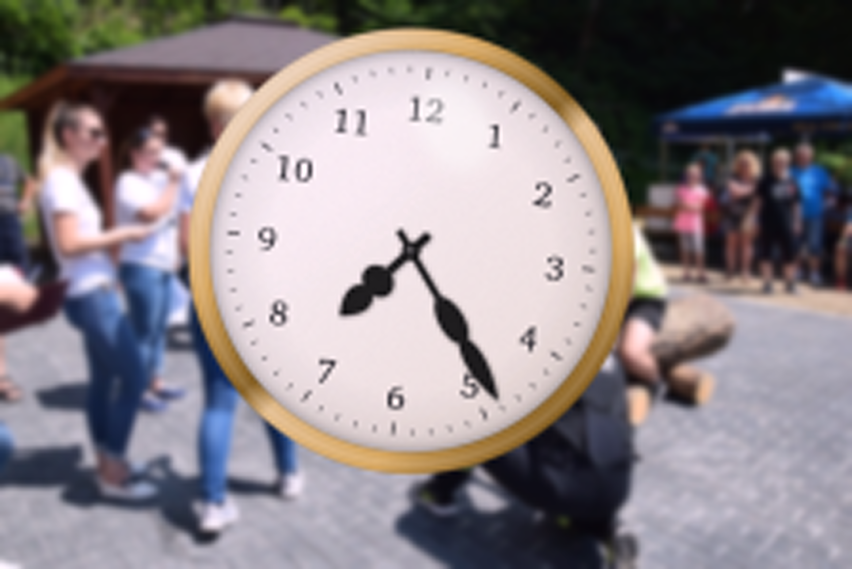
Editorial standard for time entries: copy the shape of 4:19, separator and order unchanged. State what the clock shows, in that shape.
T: 7:24
